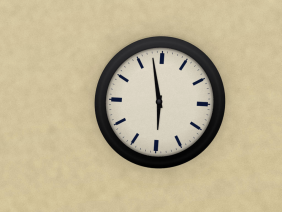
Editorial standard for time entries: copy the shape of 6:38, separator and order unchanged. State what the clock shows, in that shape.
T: 5:58
